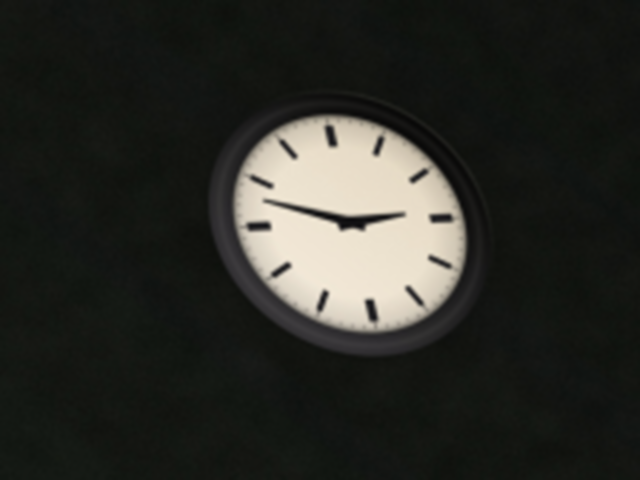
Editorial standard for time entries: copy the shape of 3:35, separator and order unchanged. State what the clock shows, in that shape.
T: 2:48
